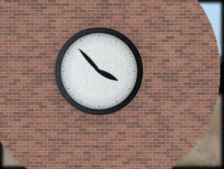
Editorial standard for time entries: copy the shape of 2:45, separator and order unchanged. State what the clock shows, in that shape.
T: 3:53
